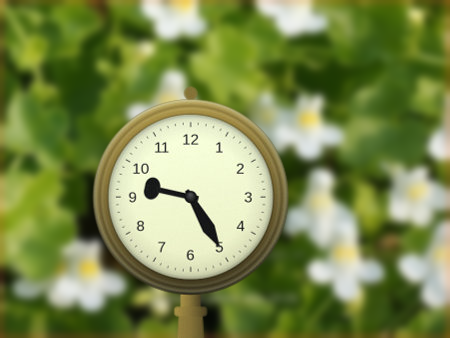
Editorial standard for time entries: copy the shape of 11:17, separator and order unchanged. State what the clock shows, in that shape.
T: 9:25
